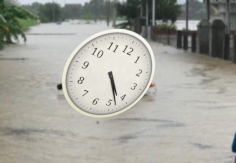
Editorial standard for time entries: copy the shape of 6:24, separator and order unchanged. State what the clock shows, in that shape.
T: 4:23
